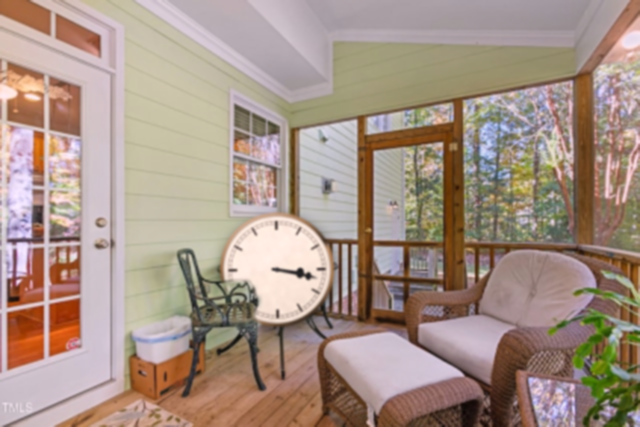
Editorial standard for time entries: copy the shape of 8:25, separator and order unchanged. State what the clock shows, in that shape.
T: 3:17
